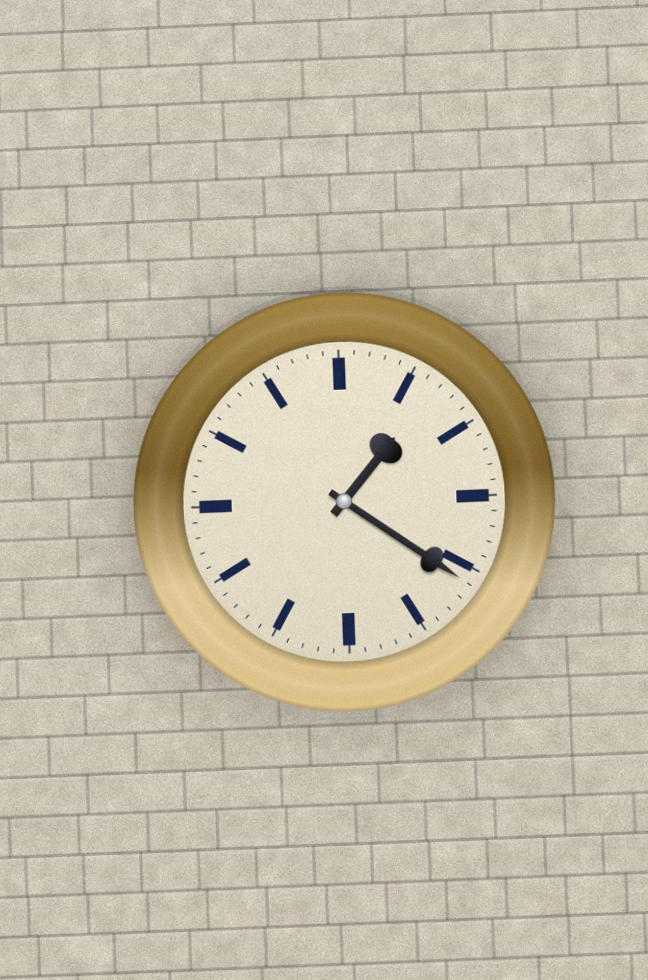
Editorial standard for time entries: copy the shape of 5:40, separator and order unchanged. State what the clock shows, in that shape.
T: 1:21
